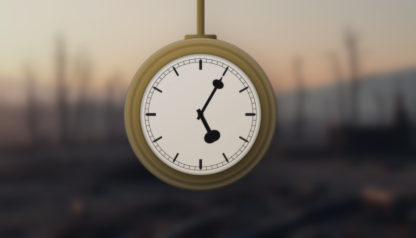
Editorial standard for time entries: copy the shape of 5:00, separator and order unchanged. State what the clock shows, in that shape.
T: 5:05
